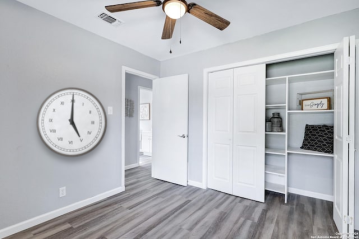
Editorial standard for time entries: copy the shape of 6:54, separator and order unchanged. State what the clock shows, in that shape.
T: 5:00
